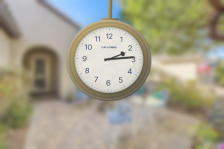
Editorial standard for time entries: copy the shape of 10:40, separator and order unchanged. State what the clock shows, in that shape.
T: 2:14
